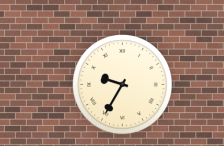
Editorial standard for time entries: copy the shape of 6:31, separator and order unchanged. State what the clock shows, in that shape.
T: 9:35
